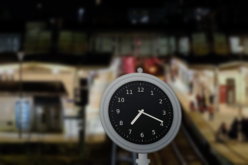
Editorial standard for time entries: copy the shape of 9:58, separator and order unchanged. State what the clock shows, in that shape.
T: 7:19
